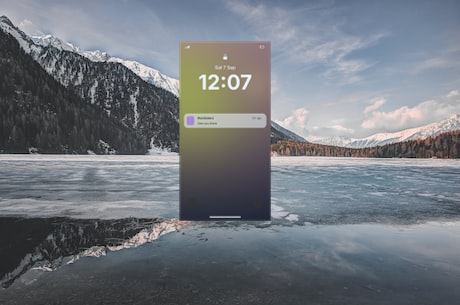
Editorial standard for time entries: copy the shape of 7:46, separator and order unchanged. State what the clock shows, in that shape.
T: 12:07
